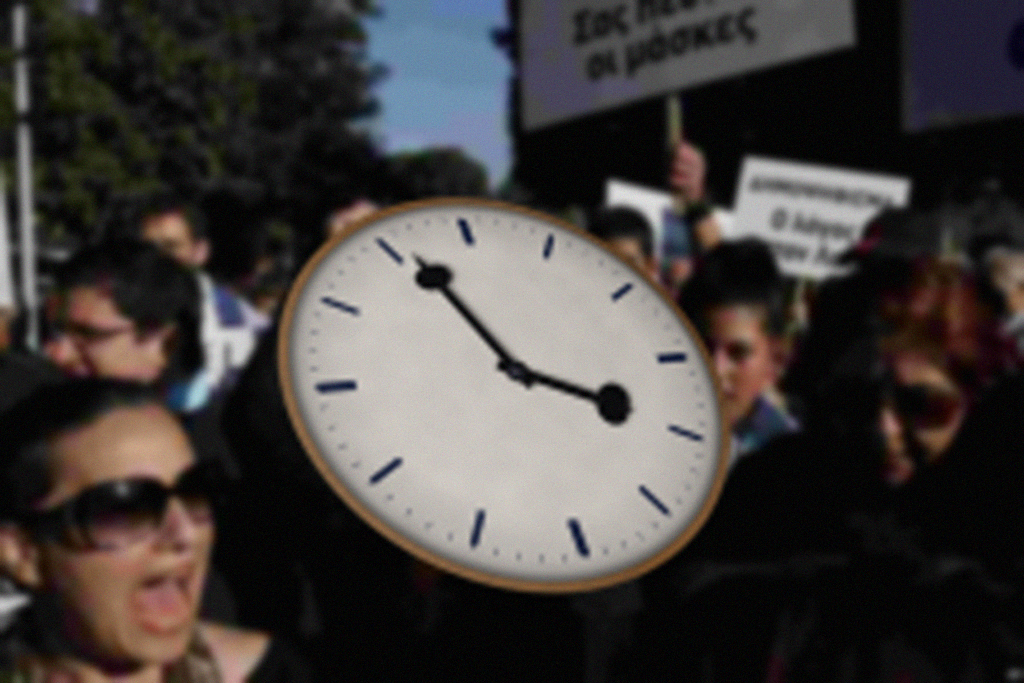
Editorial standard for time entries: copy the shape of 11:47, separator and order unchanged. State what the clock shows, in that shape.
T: 3:56
